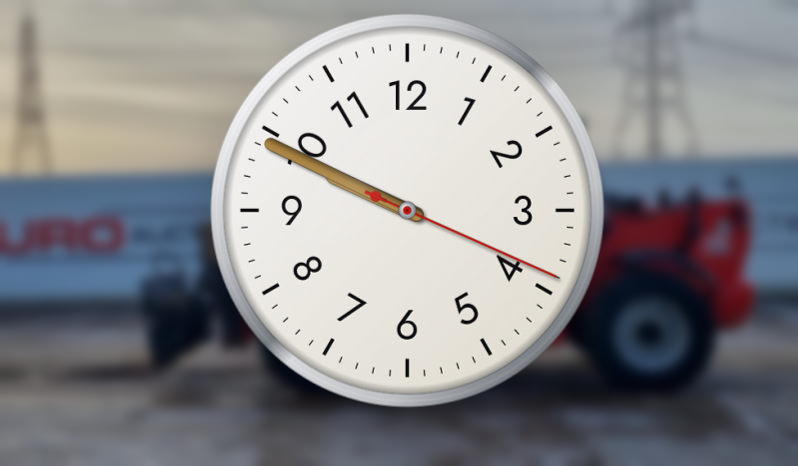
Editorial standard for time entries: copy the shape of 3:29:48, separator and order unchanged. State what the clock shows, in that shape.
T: 9:49:19
